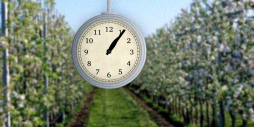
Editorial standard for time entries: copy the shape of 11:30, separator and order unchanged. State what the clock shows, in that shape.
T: 1:06
